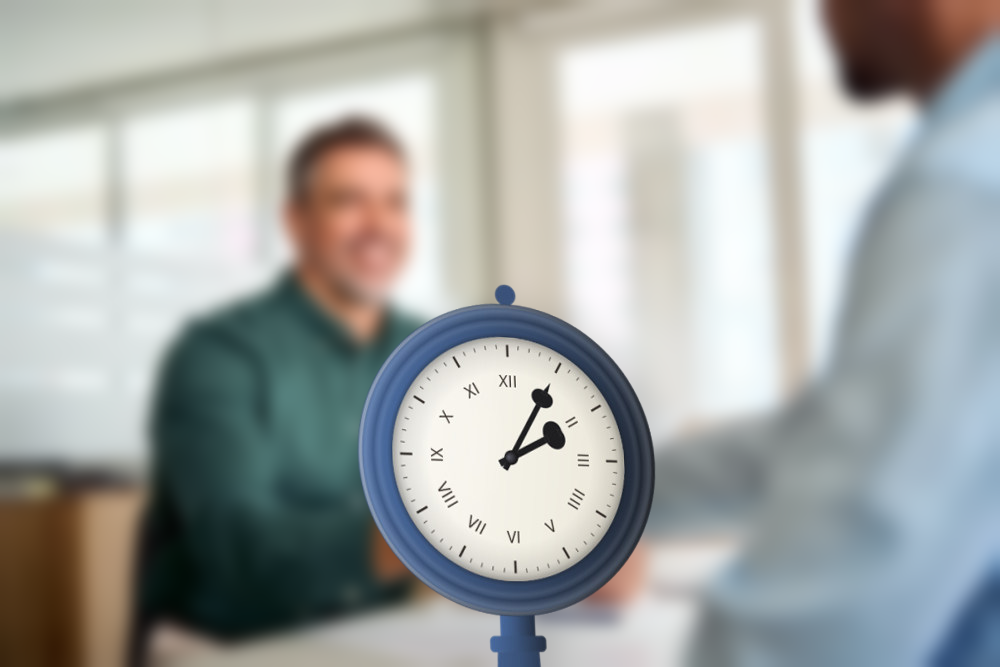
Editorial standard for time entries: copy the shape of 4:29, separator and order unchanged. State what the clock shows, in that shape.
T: 2:05
